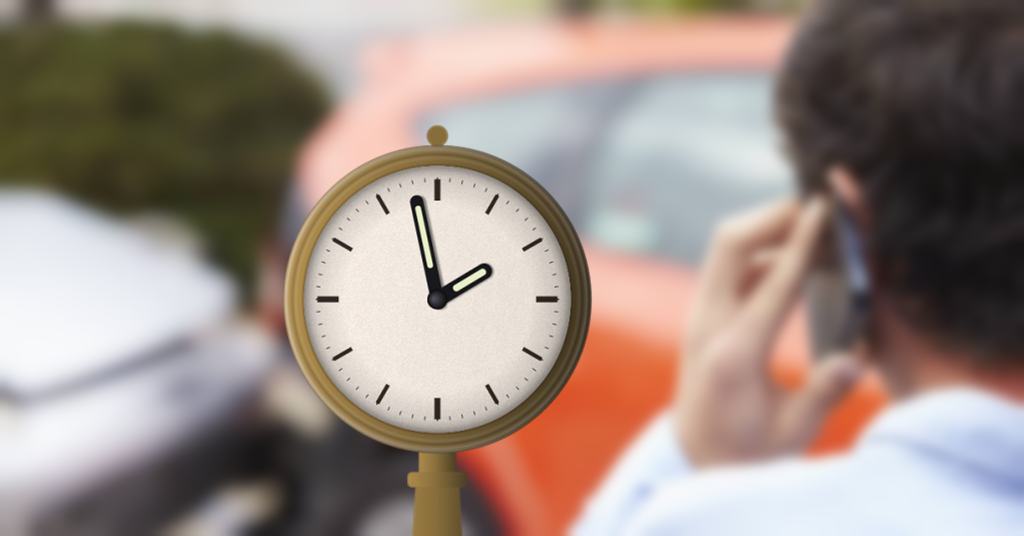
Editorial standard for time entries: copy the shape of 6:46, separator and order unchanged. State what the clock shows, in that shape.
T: 1:58
